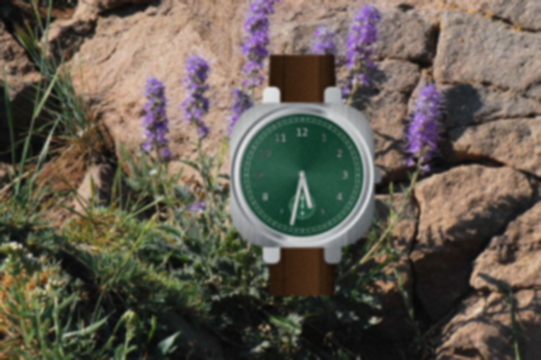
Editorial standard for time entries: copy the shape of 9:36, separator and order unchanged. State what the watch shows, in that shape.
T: 5:32
